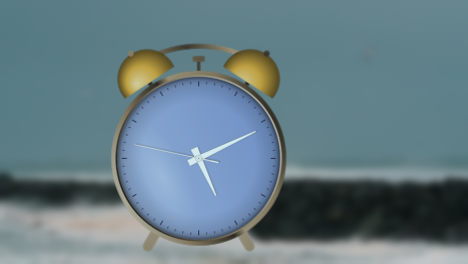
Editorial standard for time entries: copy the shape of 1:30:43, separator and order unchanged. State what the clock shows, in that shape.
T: 5:10:47
